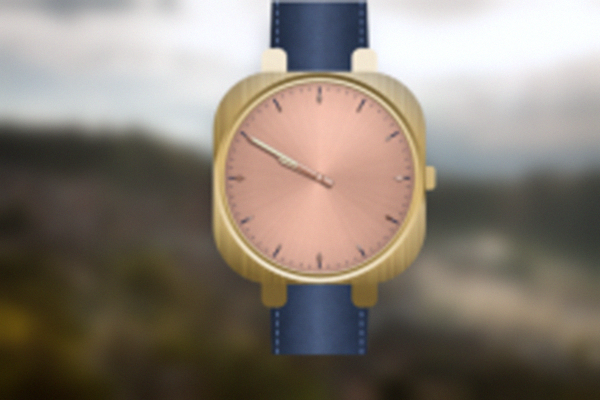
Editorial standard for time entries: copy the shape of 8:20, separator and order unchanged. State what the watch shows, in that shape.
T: 9:50
